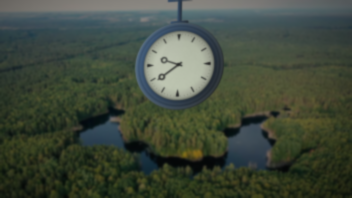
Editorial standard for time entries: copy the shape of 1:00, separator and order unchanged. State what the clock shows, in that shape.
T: 9:39
